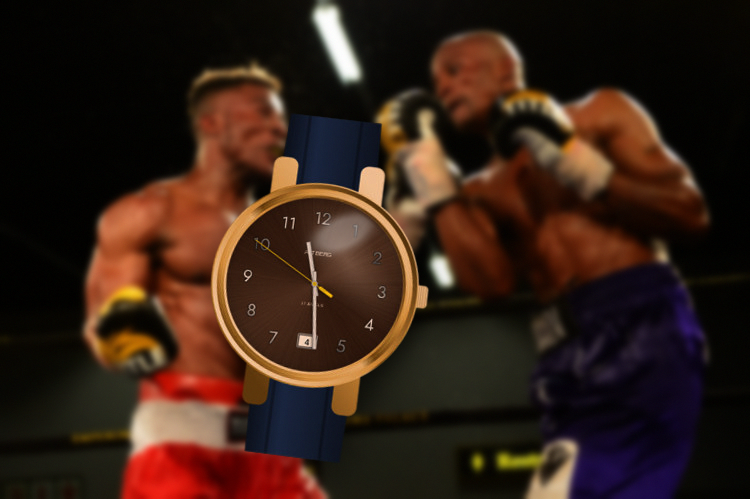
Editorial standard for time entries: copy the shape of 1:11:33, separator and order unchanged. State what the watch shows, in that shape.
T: 11:28:50
